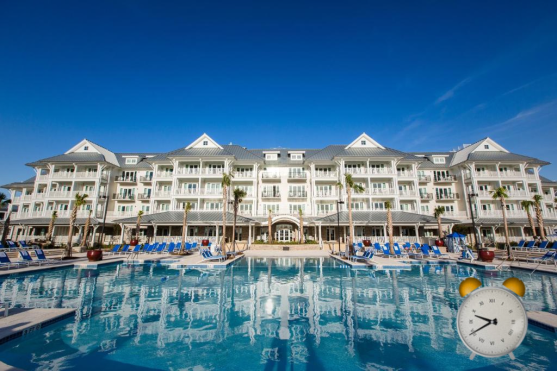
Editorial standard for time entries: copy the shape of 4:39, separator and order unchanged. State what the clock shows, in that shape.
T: 9:40
